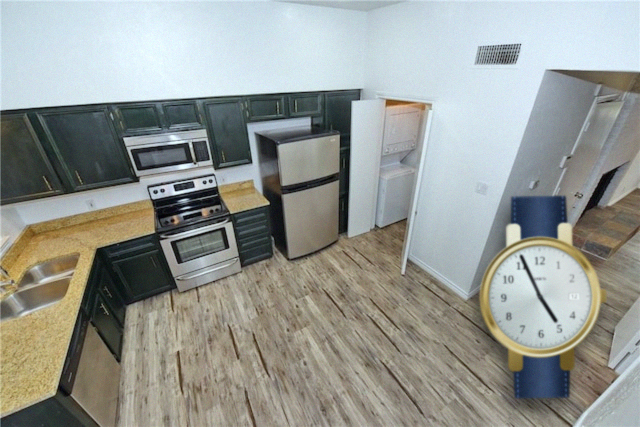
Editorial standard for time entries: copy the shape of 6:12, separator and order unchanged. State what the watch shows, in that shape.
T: 4:56
